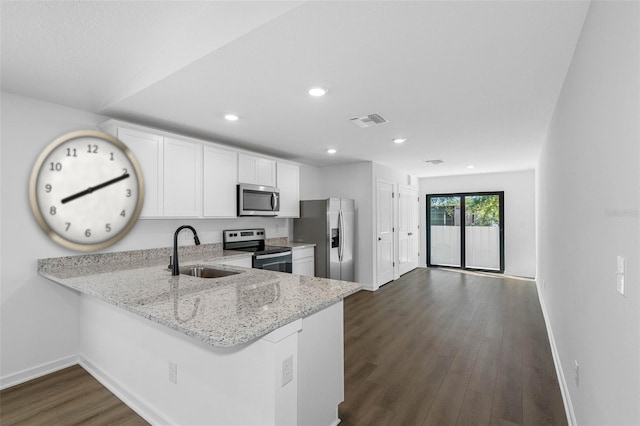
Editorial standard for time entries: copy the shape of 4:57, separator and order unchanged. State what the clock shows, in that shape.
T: 8:11
